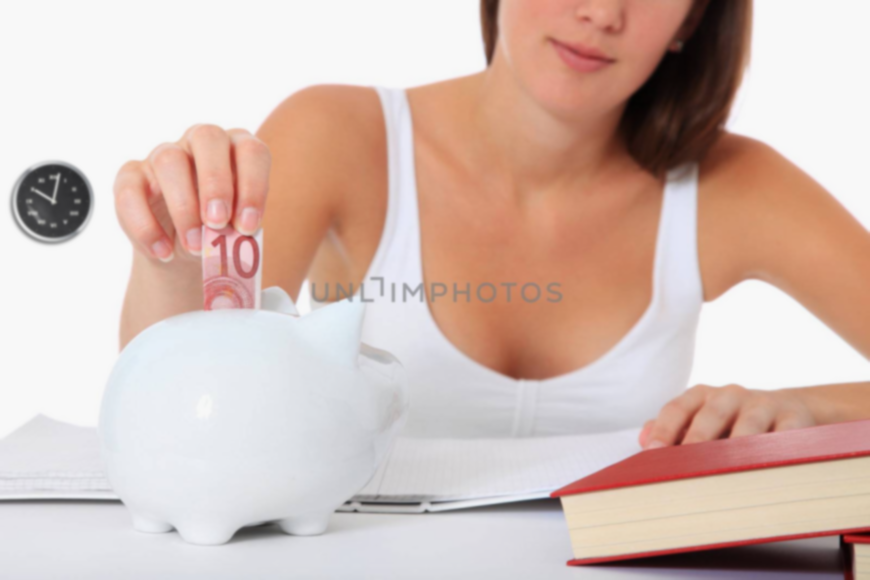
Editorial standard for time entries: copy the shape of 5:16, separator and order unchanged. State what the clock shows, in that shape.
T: 10:02
